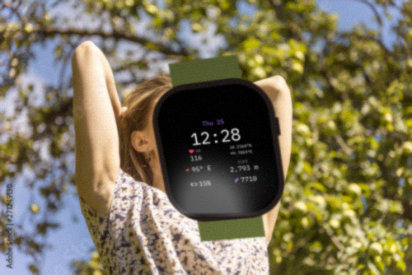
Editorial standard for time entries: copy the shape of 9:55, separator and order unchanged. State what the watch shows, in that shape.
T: 12:28
